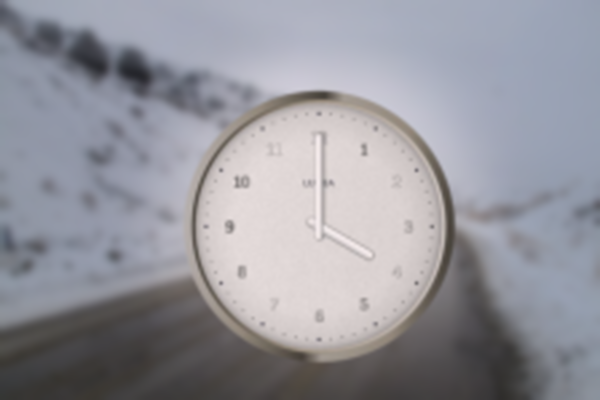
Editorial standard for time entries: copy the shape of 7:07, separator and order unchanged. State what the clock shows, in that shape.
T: 4:00
